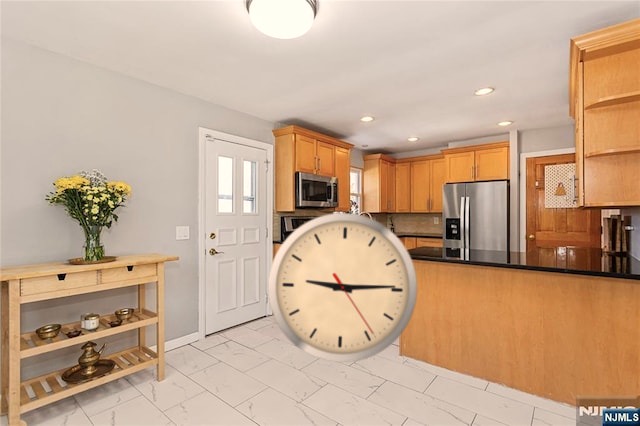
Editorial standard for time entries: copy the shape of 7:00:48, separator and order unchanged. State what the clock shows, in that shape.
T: 9:14:24
